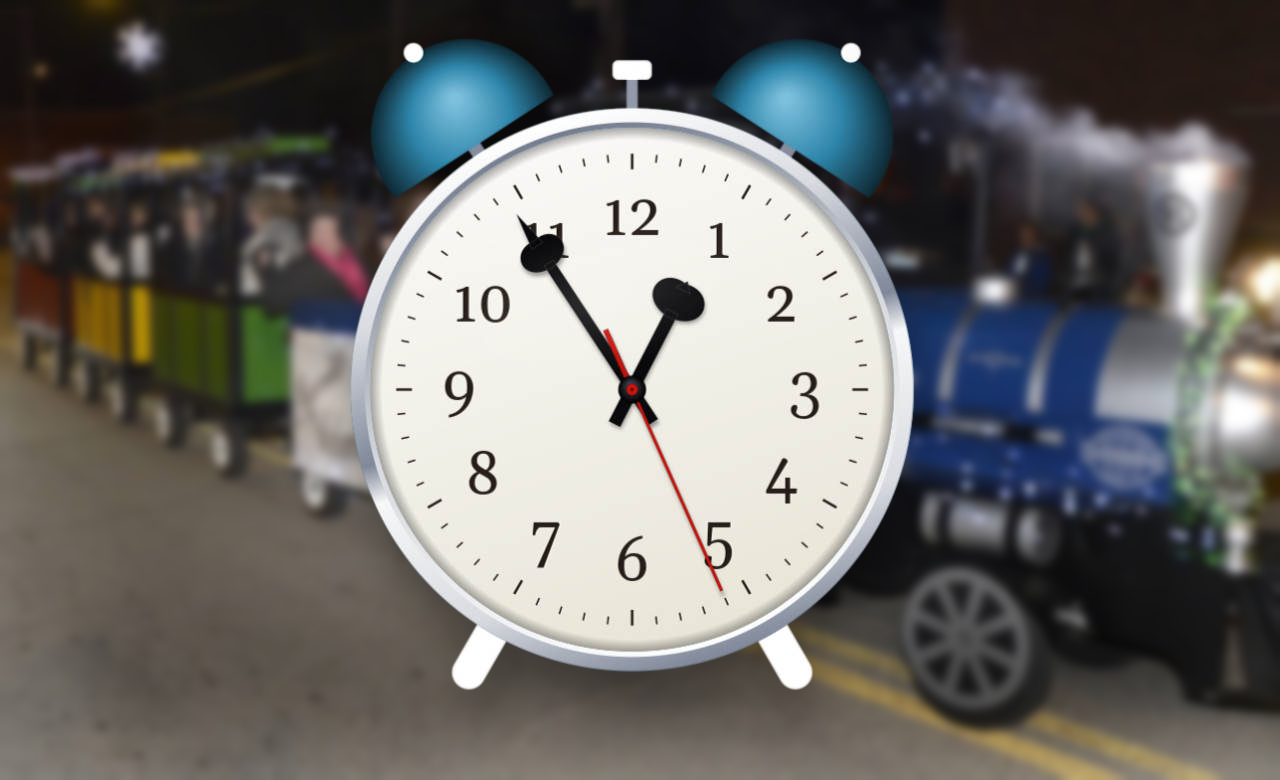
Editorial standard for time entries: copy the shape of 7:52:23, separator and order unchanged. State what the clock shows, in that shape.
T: 12:54:26
